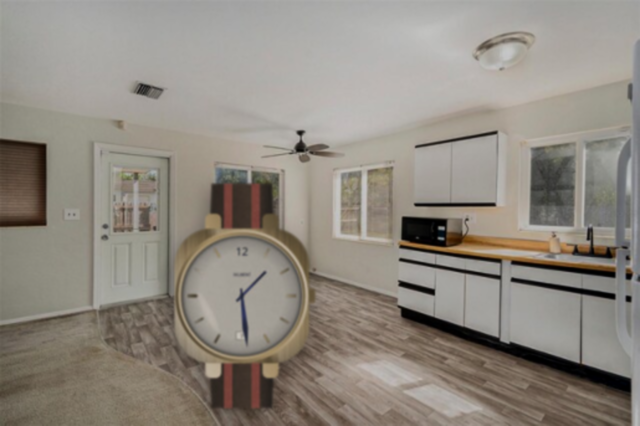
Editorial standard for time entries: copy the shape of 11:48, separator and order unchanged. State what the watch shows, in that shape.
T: 1:29
